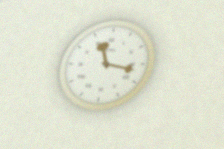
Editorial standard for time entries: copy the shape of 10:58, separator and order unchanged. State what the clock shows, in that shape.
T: 11:17
